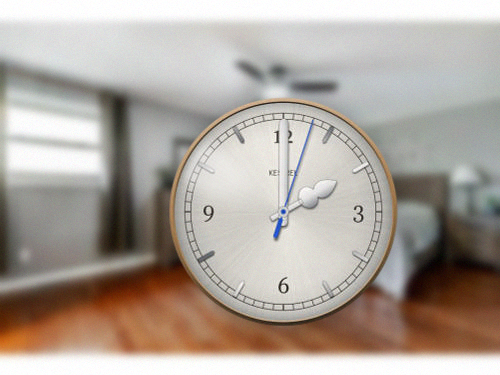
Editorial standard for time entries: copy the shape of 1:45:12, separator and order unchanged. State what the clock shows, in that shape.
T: 2:00:03
